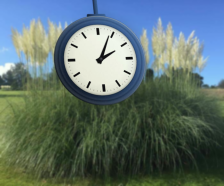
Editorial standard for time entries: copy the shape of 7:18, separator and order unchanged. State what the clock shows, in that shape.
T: 2:04
